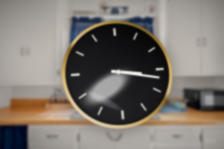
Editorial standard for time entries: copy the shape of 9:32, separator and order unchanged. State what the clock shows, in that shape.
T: 3:17
